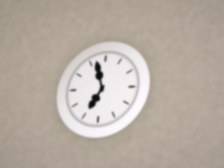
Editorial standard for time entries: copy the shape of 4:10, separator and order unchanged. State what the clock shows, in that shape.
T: 6:57
